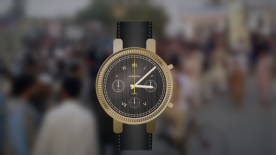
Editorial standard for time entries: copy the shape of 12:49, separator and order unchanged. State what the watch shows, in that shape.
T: 3:08
